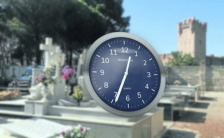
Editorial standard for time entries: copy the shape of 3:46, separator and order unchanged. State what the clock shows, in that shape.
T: 12:34
